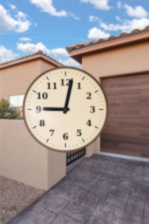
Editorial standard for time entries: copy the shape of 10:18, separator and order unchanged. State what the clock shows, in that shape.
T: 9:02
